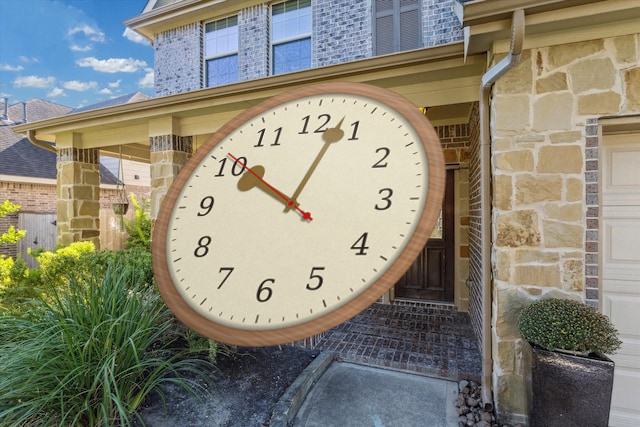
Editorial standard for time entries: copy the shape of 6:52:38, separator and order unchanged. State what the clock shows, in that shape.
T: 10:02:51
